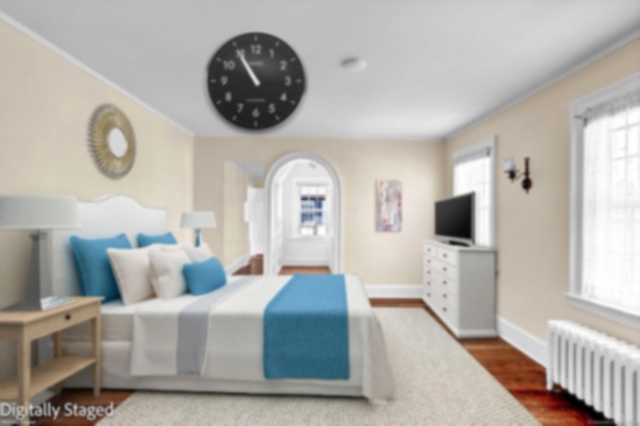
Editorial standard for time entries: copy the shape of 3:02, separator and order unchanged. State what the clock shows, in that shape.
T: 10:55
